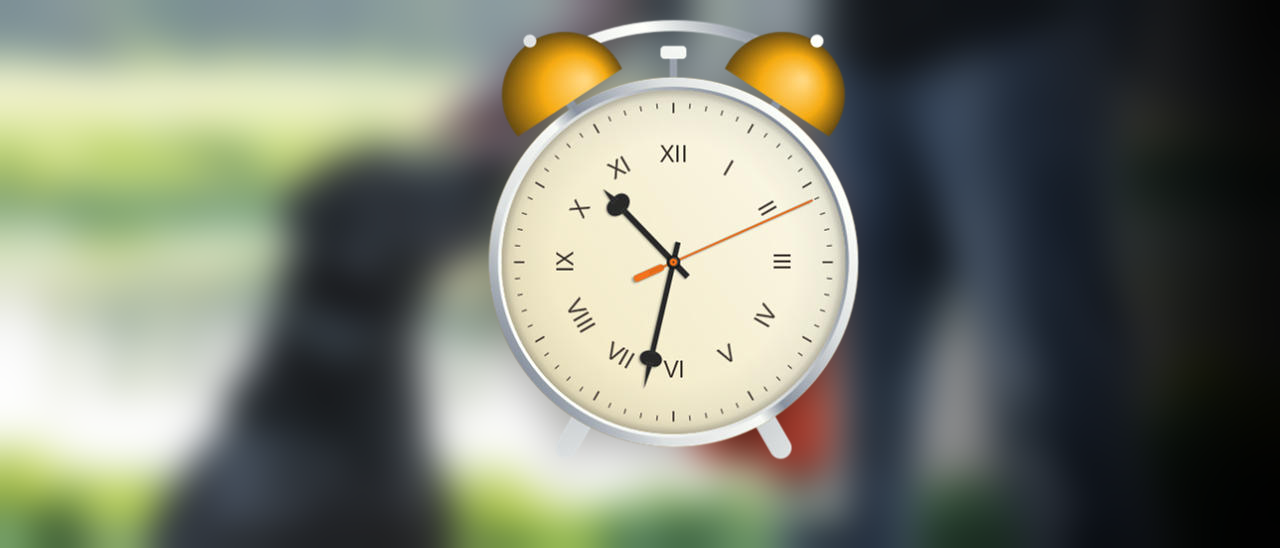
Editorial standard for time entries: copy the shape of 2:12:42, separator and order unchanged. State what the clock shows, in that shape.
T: 10:32:11
